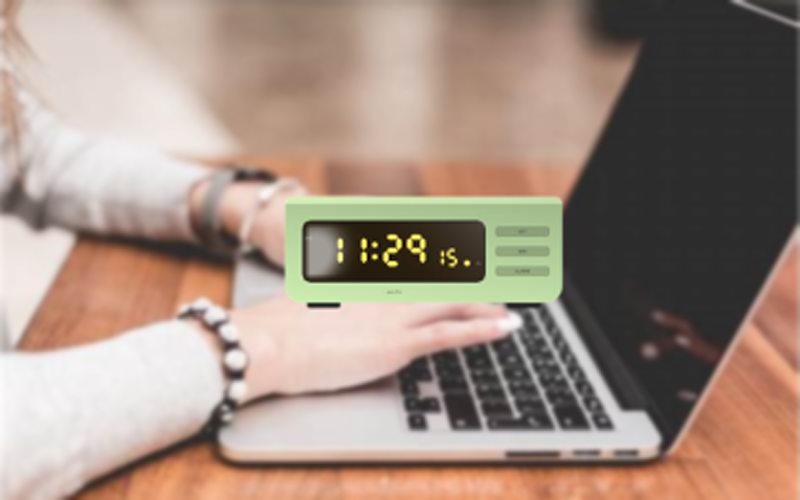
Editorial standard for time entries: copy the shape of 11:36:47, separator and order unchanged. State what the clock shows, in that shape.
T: 11:29:15
